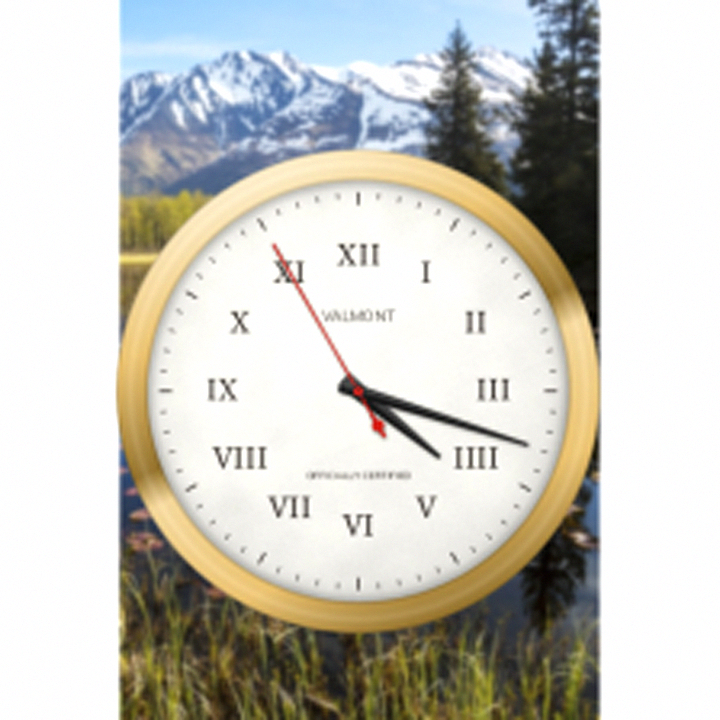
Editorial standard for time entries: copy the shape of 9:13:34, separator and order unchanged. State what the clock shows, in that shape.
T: 4:17:55
